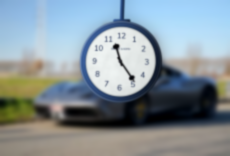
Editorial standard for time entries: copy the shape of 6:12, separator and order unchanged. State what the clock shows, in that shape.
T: 11:24
